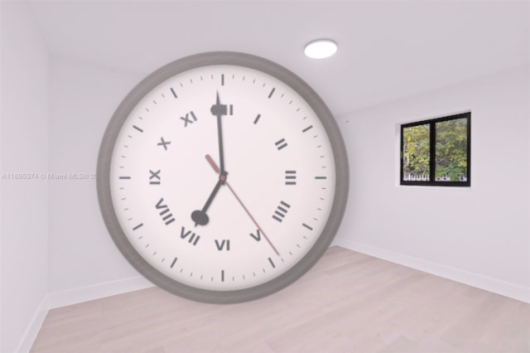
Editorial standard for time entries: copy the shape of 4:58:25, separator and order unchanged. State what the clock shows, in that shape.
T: 6:59:24
